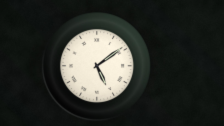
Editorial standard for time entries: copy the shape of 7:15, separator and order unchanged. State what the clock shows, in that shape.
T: 5:09
